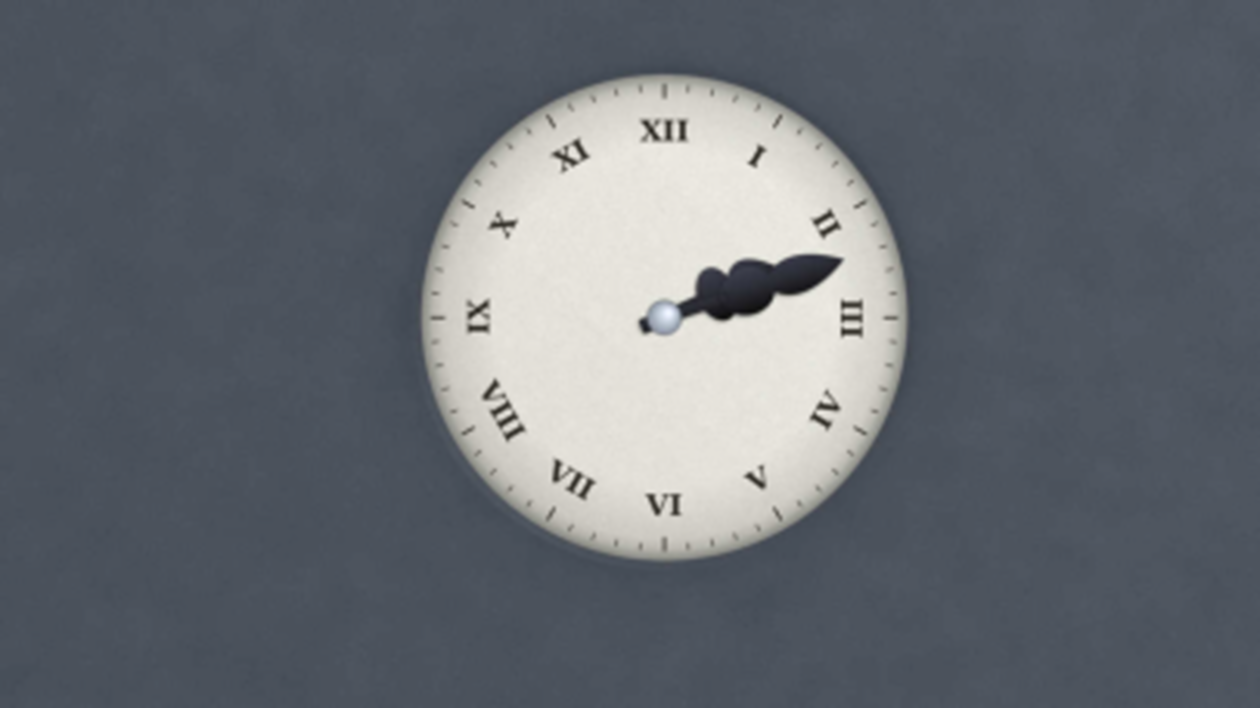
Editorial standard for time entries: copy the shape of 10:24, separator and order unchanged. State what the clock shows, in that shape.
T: 2:12
